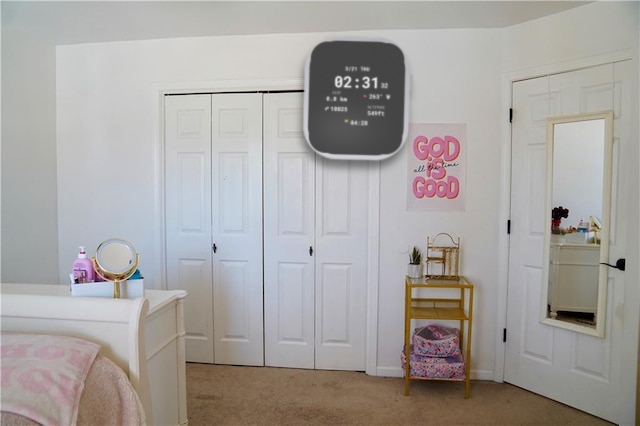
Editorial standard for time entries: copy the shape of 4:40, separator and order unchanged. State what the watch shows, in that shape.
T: 2:31
